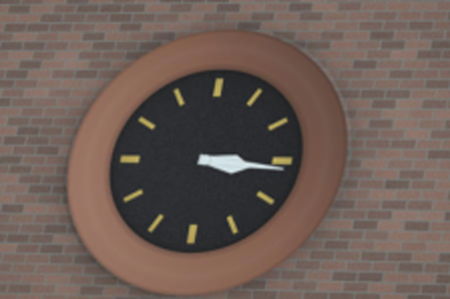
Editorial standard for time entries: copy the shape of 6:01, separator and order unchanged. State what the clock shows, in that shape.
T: 3:16
